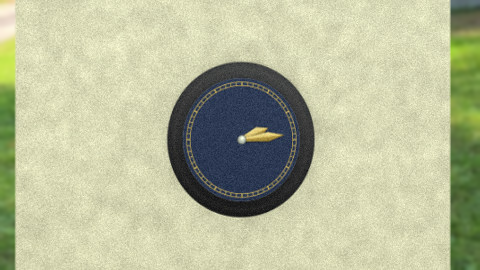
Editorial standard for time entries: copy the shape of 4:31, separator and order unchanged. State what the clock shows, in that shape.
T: 2:14
